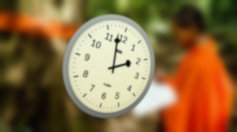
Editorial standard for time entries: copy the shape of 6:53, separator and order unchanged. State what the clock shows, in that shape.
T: 1:58
